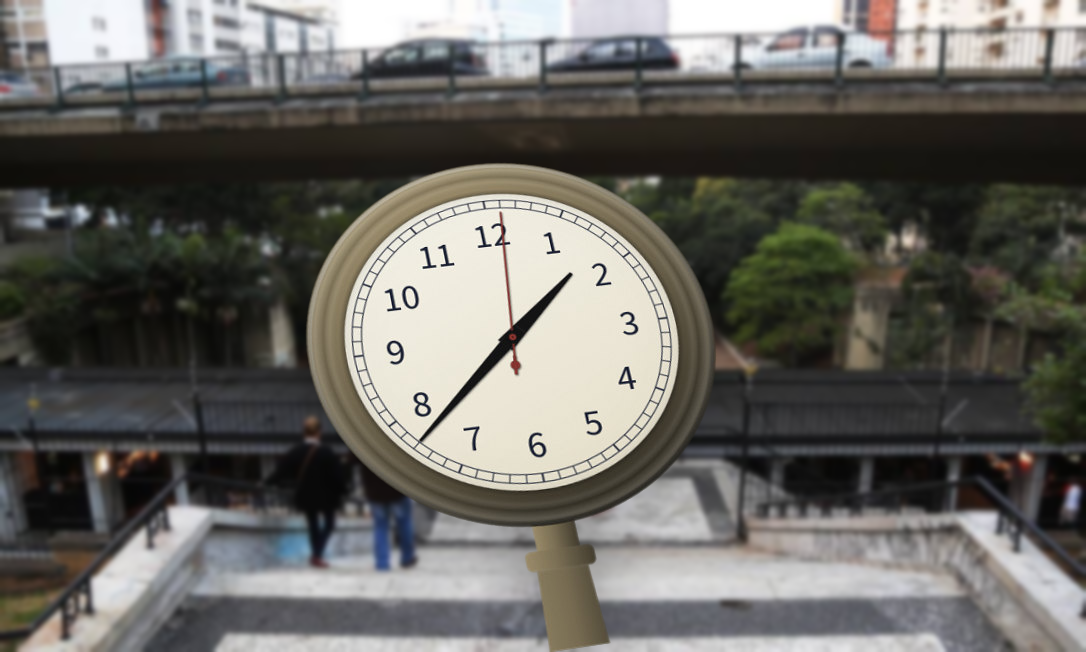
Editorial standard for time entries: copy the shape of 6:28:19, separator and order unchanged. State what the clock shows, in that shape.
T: 1:38:01
